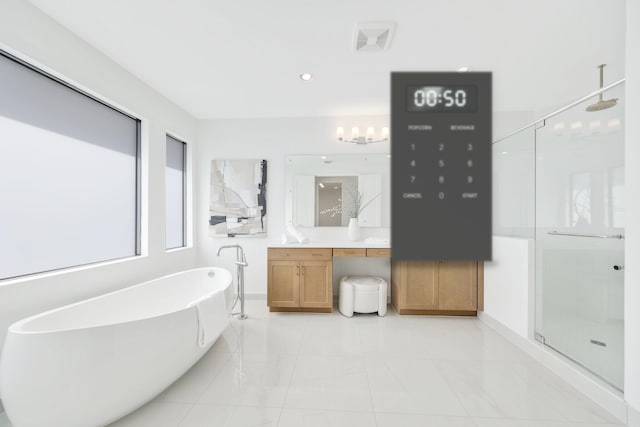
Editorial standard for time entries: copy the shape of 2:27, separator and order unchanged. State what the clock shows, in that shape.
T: 0:50
